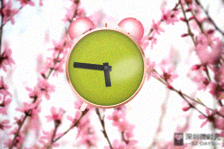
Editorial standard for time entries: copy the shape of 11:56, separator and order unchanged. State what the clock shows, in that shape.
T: 5:46
